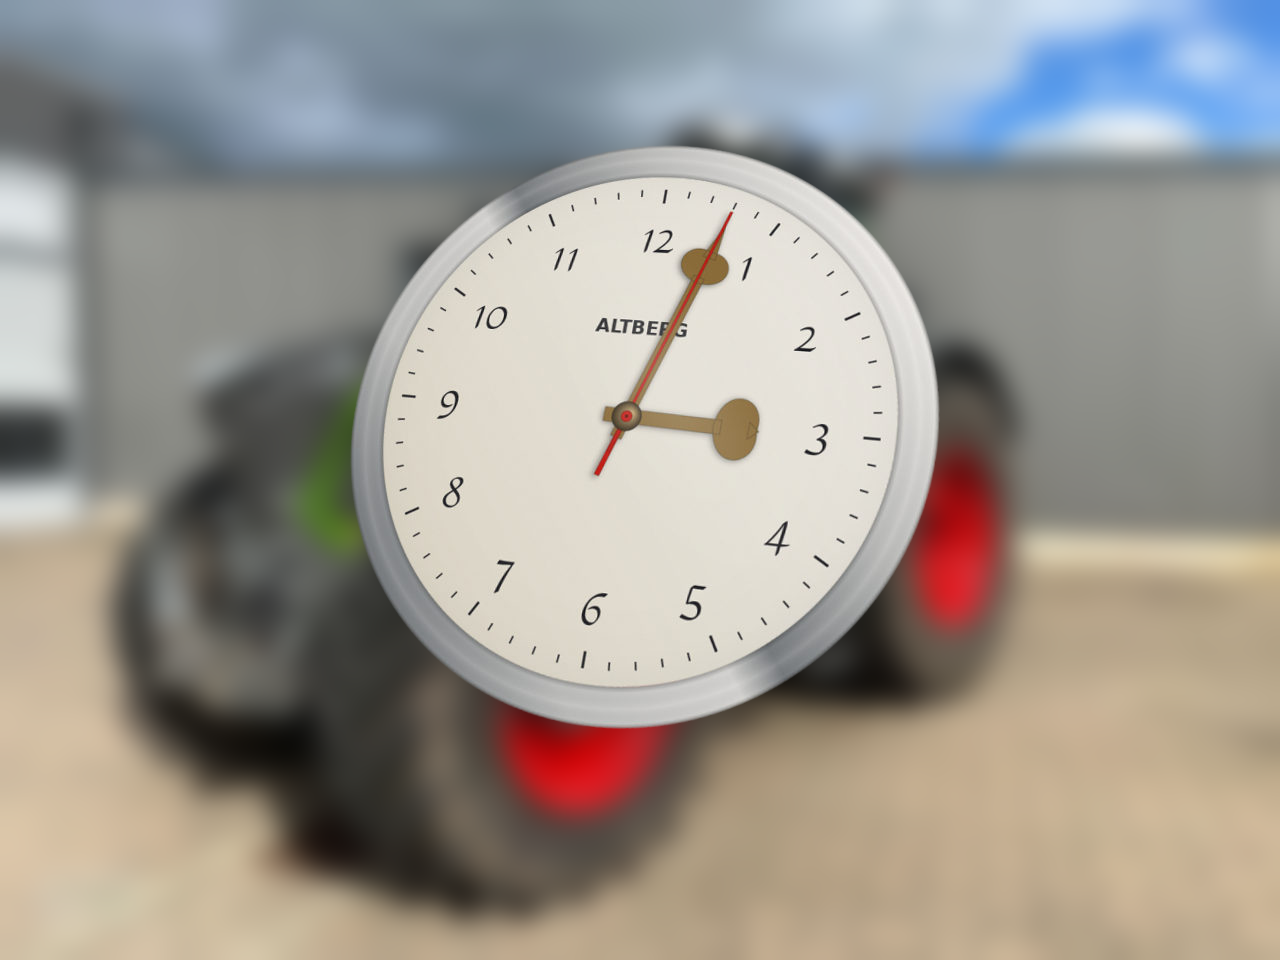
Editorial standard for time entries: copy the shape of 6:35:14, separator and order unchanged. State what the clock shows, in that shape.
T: 3:03:03
